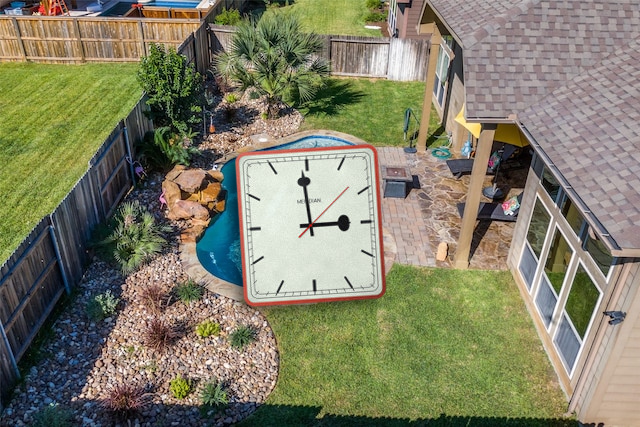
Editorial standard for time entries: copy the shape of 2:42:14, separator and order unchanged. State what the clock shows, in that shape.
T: 2:59:08
